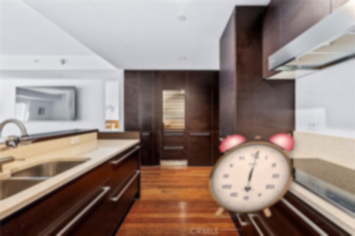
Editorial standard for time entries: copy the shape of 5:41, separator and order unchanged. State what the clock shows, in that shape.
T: 6:01
